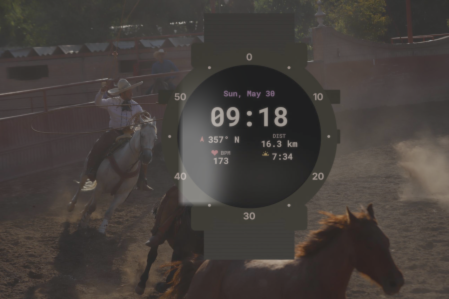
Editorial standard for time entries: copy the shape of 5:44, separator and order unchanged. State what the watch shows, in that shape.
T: 9:18
